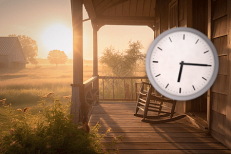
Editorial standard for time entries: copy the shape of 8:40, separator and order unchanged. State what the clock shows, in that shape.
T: 6:15
